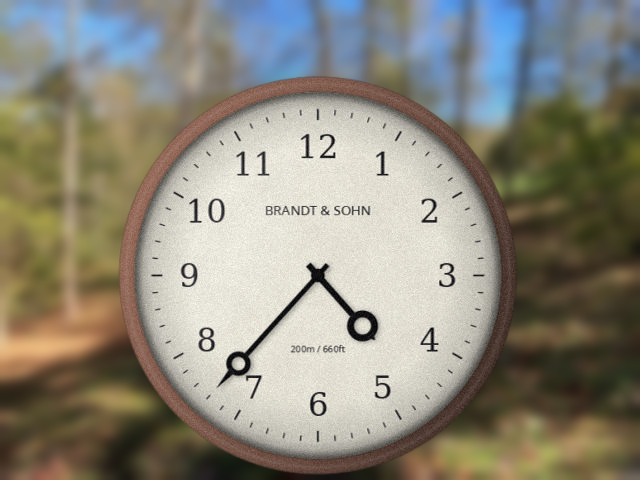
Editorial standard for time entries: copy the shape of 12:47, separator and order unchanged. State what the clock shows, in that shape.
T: 4:37
